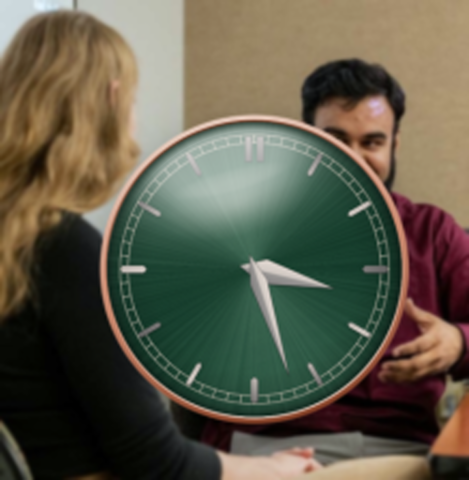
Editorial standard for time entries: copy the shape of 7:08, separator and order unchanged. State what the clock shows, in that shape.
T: 3:27
